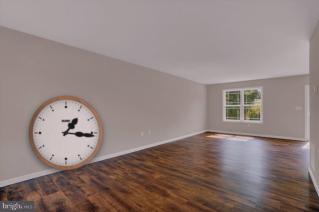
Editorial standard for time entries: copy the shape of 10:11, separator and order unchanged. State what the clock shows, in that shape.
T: 1:16
